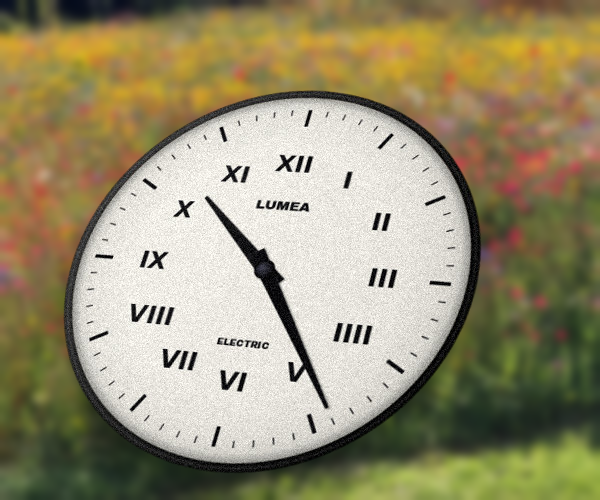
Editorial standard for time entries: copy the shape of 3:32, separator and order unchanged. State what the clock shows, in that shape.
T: 10:24
